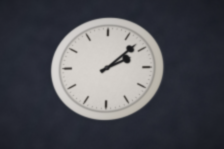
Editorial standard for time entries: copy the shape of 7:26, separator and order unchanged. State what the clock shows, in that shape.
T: 2:08
